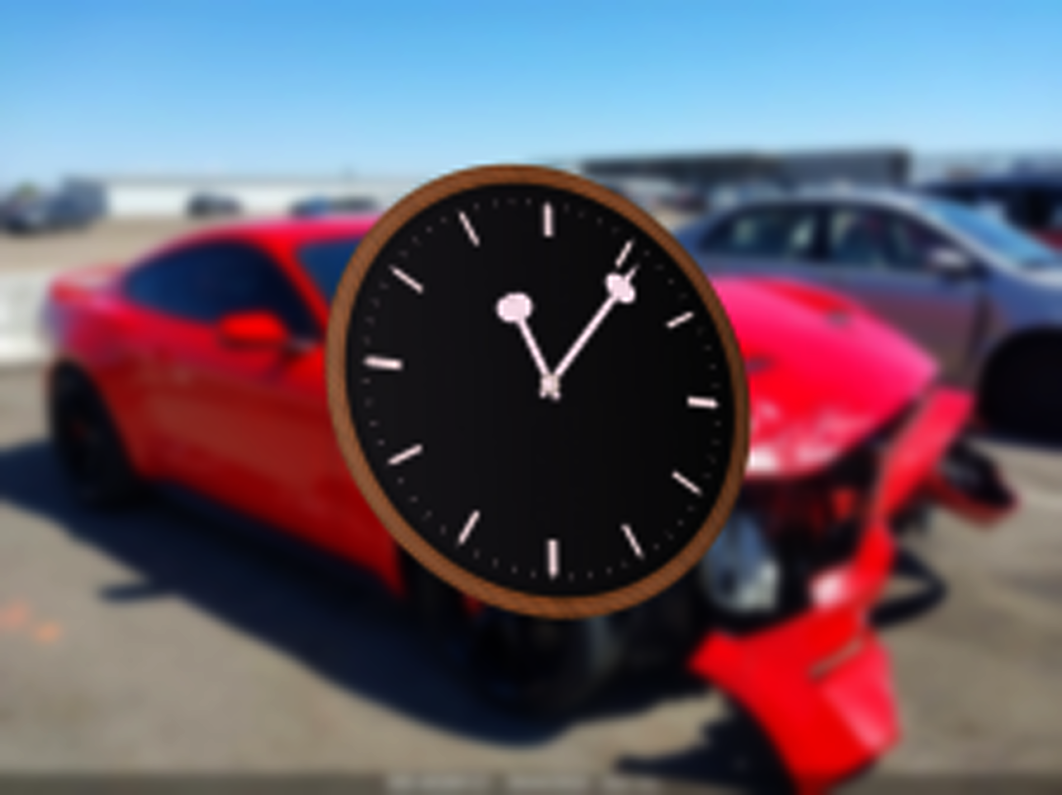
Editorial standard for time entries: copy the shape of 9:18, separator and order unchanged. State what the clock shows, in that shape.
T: 11:06
